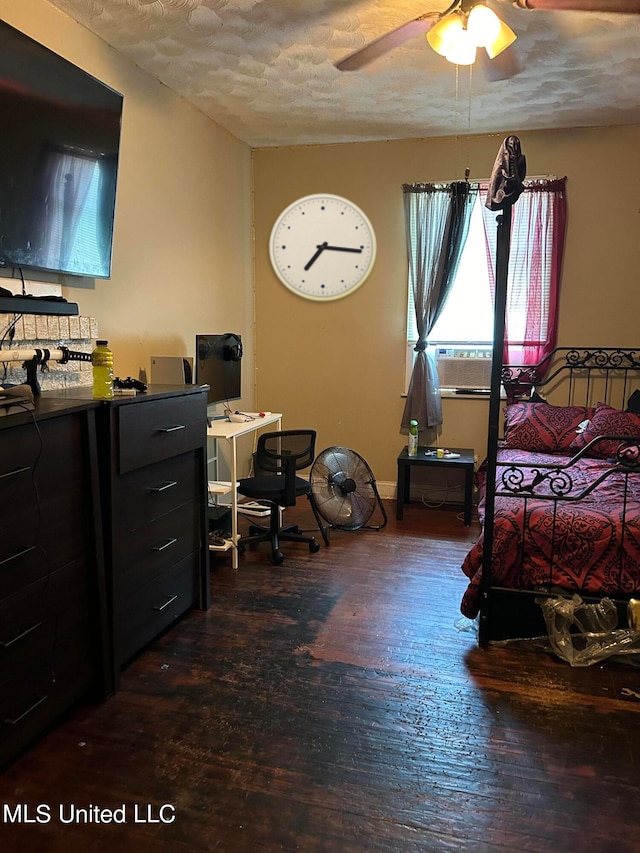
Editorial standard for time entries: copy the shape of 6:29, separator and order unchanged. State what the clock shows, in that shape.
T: 7:16
